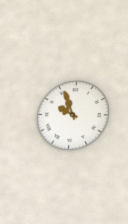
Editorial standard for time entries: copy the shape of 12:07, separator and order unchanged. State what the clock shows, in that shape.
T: 9:56
